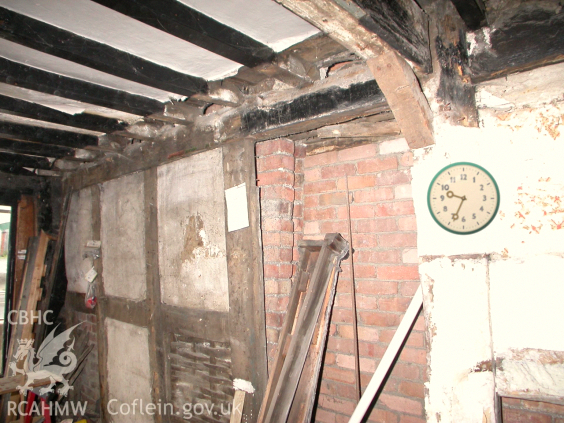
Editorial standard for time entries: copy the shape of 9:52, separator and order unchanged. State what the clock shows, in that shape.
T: 9:34
